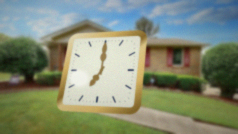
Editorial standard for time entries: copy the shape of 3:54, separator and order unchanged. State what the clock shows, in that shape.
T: 7:00
